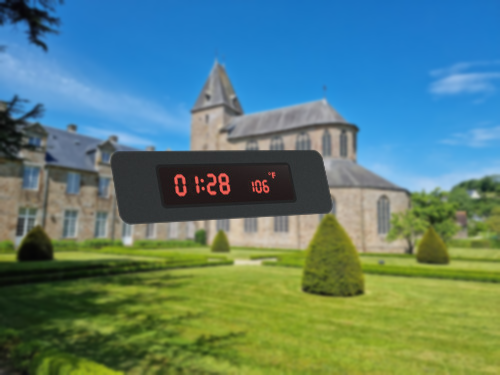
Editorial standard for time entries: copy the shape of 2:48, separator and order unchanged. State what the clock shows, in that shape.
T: 1:28
